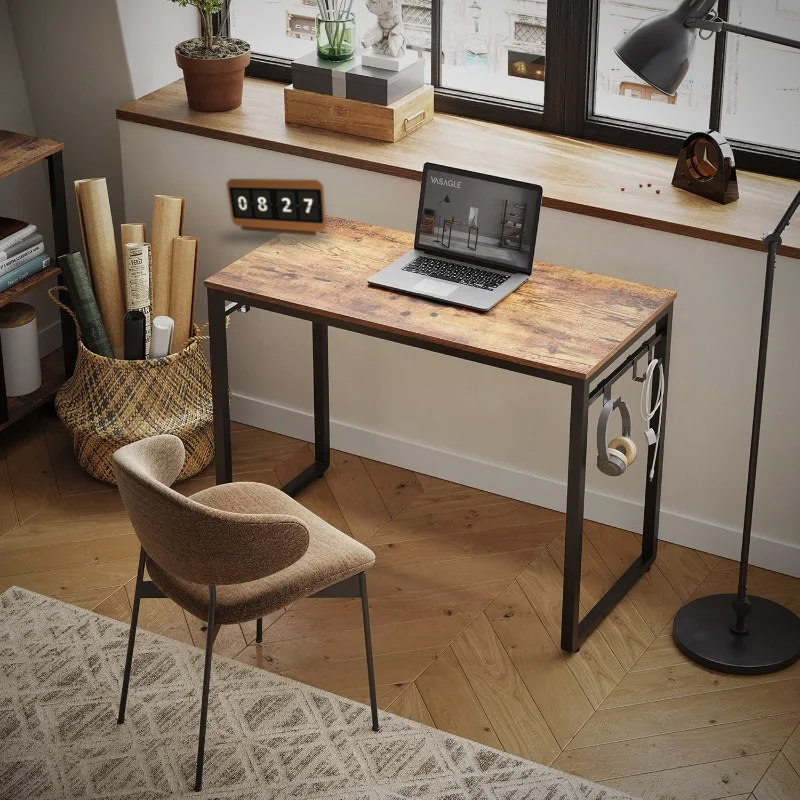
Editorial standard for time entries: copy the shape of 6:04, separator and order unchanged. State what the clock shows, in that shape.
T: 8:27
